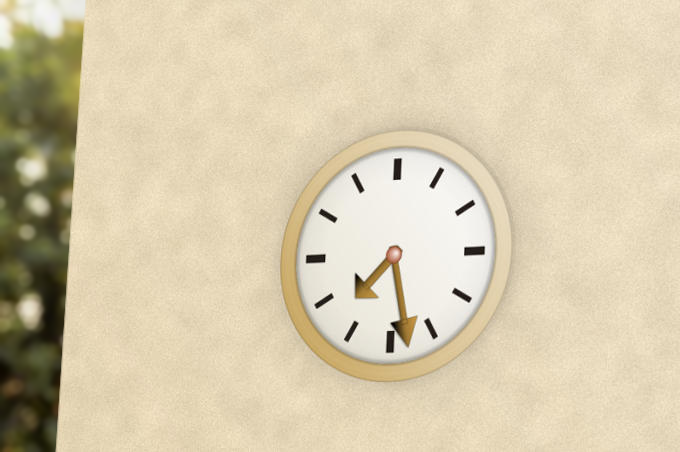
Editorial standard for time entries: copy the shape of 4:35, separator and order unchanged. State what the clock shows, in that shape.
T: 7:28
